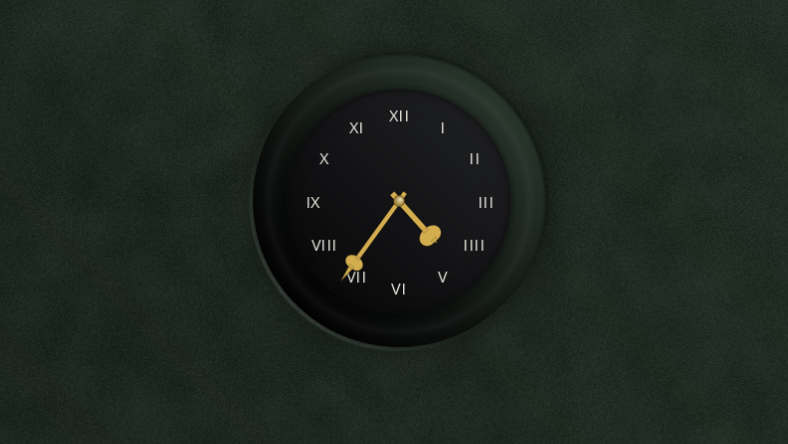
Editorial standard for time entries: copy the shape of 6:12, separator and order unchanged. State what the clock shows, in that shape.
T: 4:36
